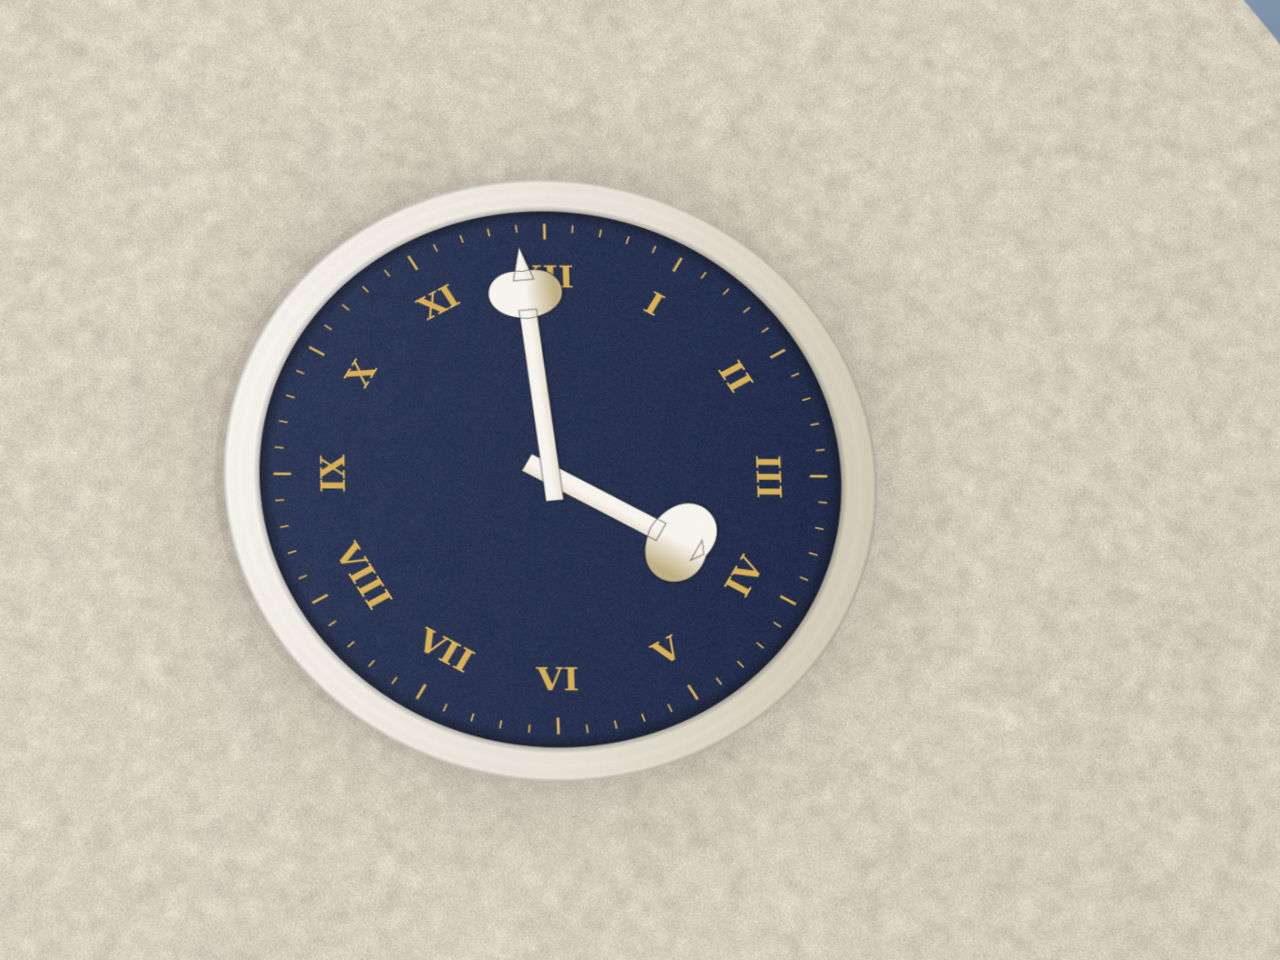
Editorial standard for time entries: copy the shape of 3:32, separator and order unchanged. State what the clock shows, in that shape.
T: 3:59
